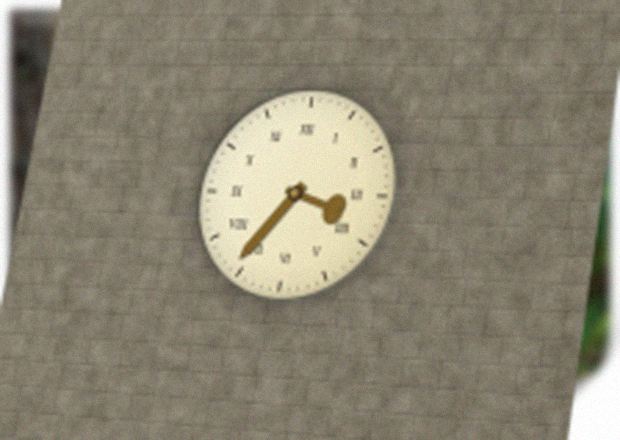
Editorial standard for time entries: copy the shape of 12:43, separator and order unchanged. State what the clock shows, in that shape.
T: 3:36
